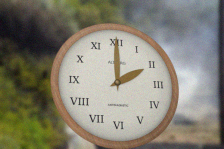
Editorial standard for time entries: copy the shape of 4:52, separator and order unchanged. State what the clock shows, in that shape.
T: 2:00
